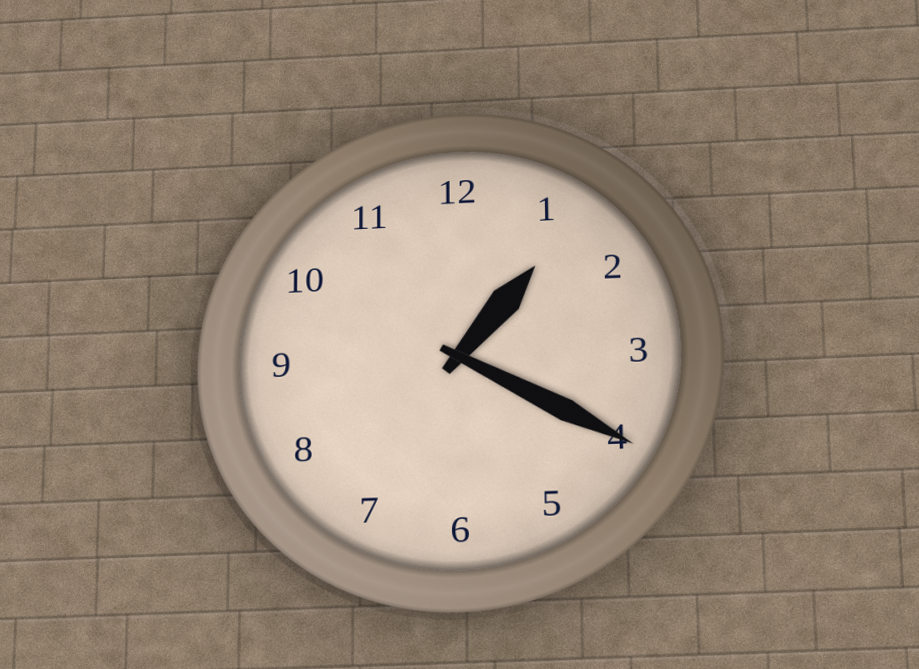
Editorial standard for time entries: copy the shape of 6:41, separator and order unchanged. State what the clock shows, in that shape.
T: 1:20
